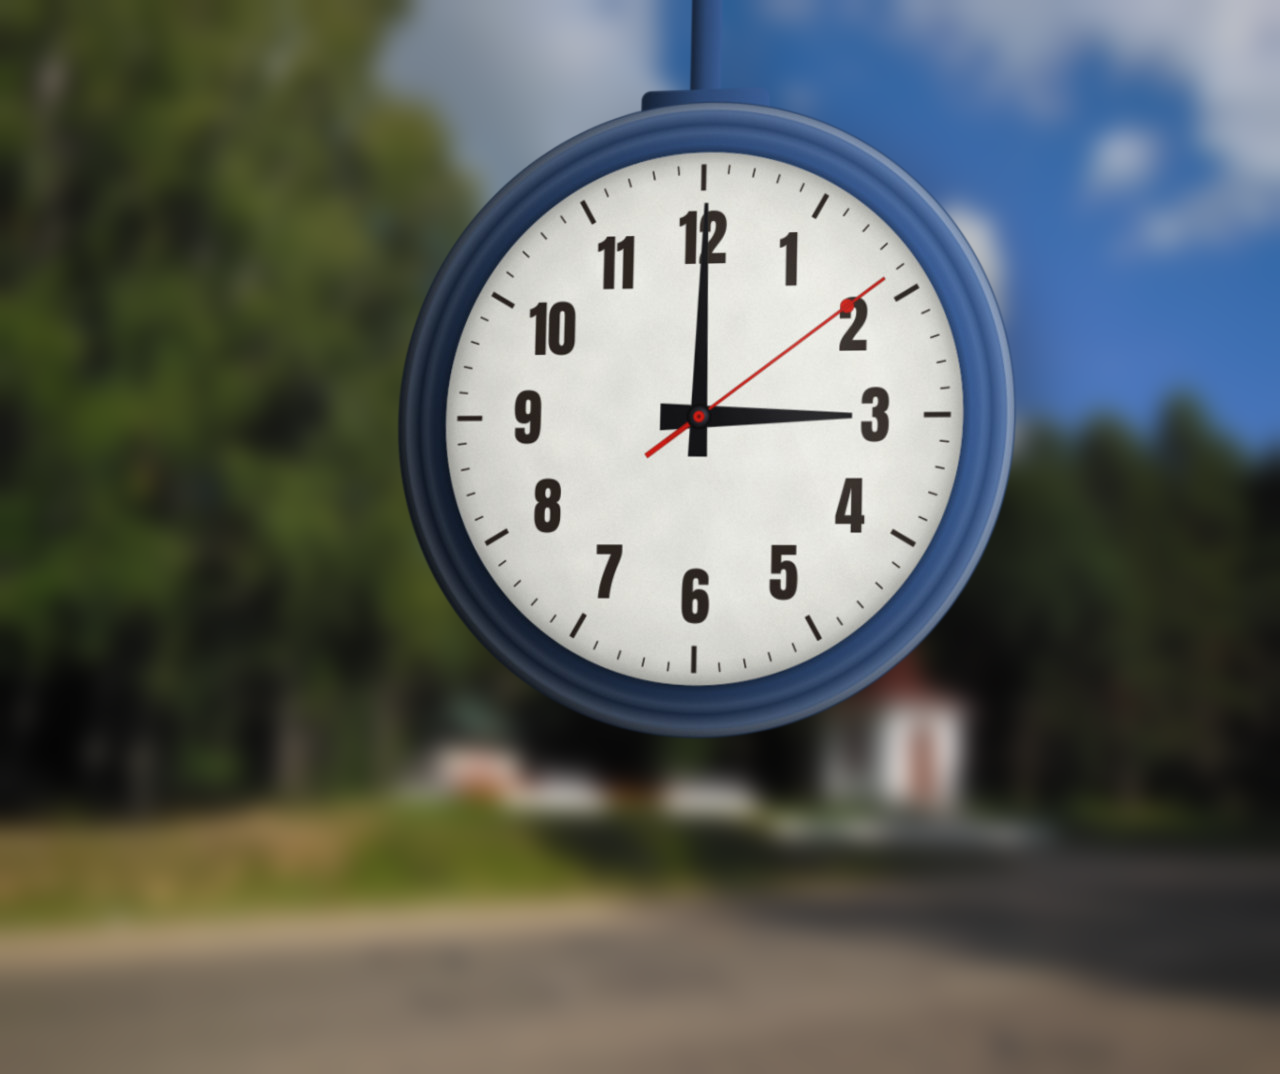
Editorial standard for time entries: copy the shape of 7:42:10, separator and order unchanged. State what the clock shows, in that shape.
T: 3:00:09
